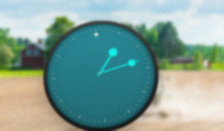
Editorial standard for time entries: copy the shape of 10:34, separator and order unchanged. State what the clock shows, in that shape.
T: 1:13
